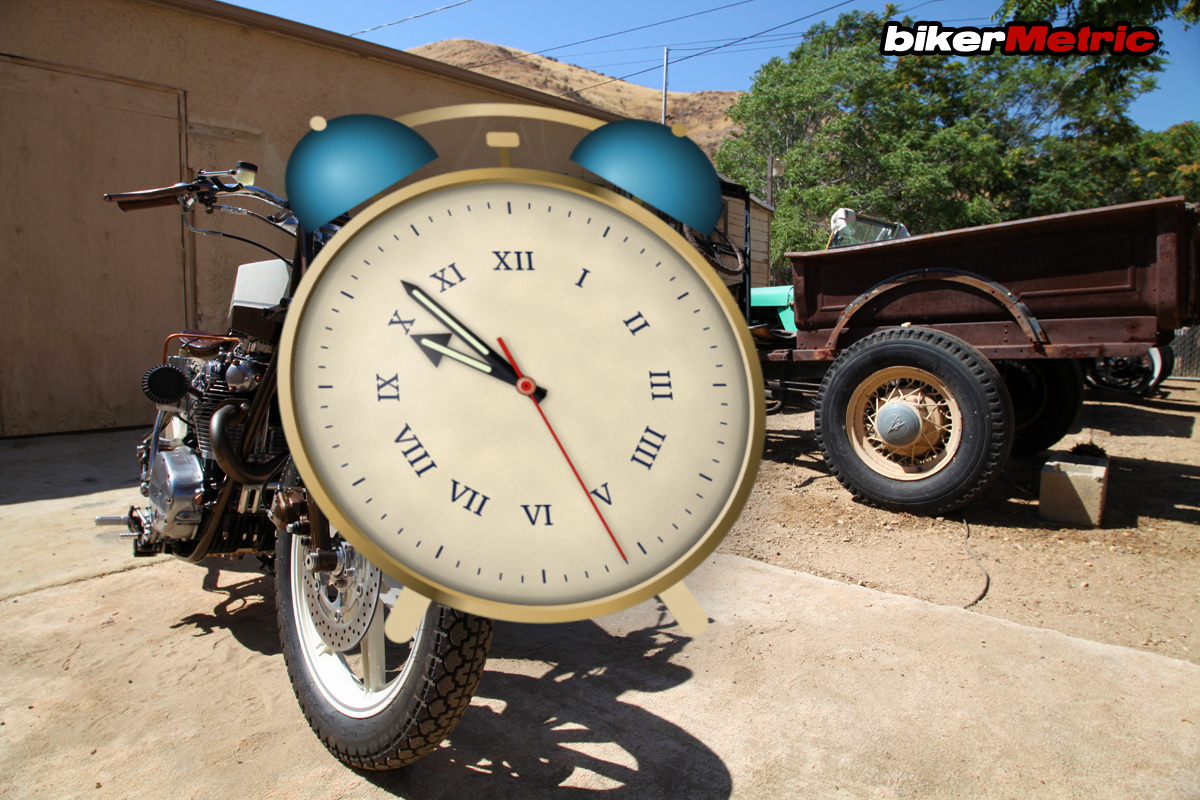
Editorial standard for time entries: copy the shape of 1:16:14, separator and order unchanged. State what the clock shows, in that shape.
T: 9:52:26
